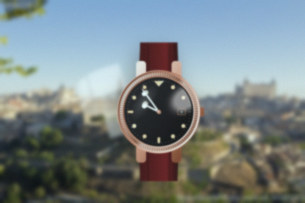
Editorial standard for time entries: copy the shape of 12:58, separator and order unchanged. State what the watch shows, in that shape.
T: 9:54
